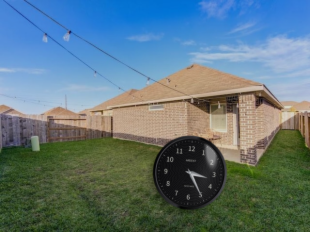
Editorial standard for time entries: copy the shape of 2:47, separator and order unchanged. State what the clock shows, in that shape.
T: 3:25
